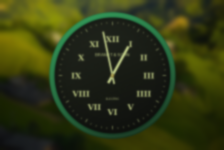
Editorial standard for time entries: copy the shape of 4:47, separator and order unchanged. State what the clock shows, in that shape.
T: 12:58
